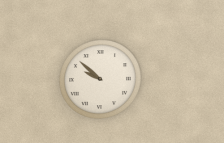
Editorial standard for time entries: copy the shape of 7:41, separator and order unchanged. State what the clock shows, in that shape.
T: 9:52
